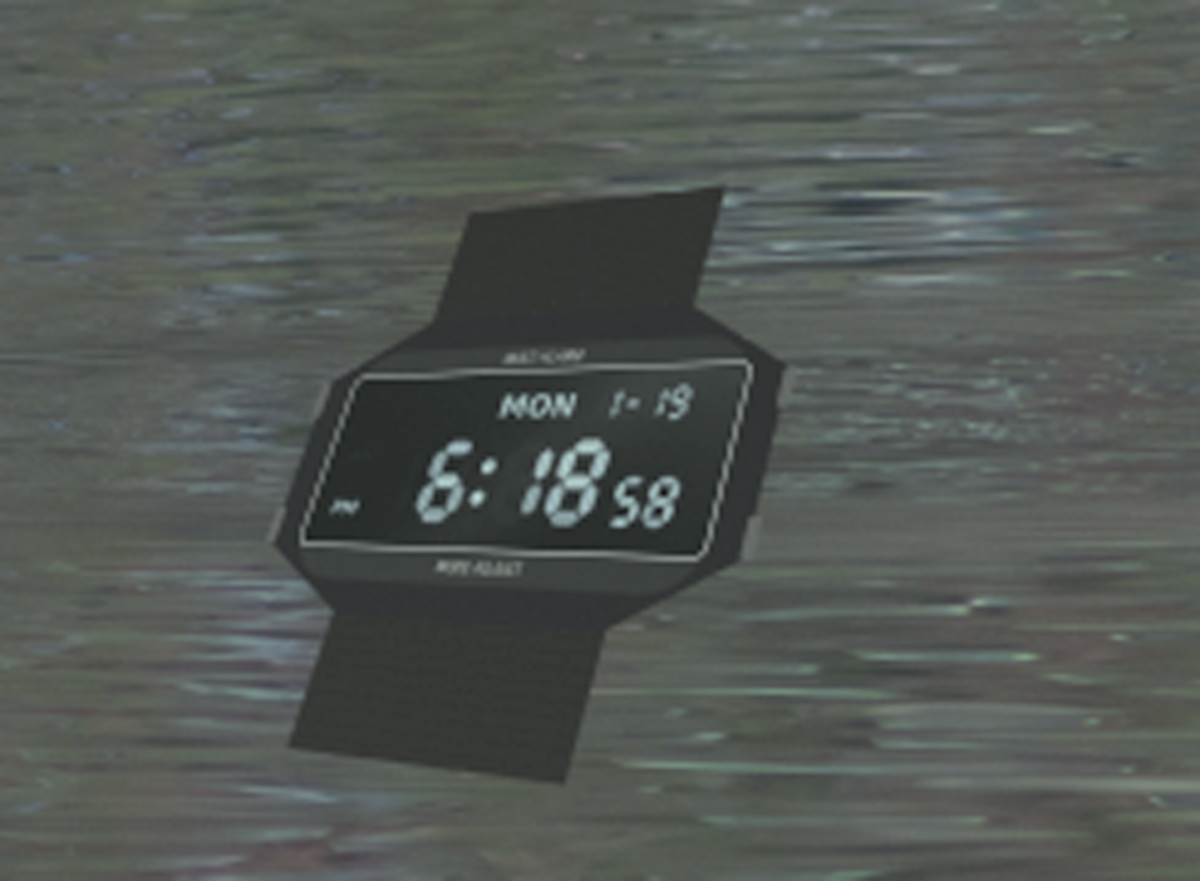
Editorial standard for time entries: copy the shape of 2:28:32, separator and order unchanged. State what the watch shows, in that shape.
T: 6:18:58
